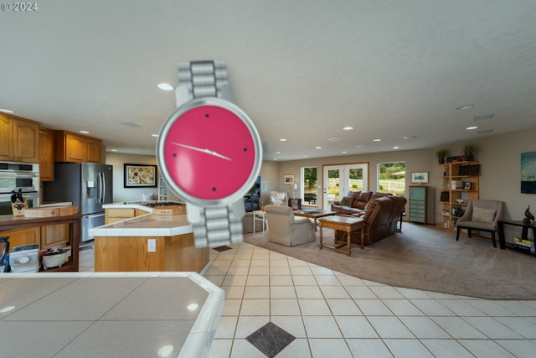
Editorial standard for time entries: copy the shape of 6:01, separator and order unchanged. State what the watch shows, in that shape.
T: 3:48
